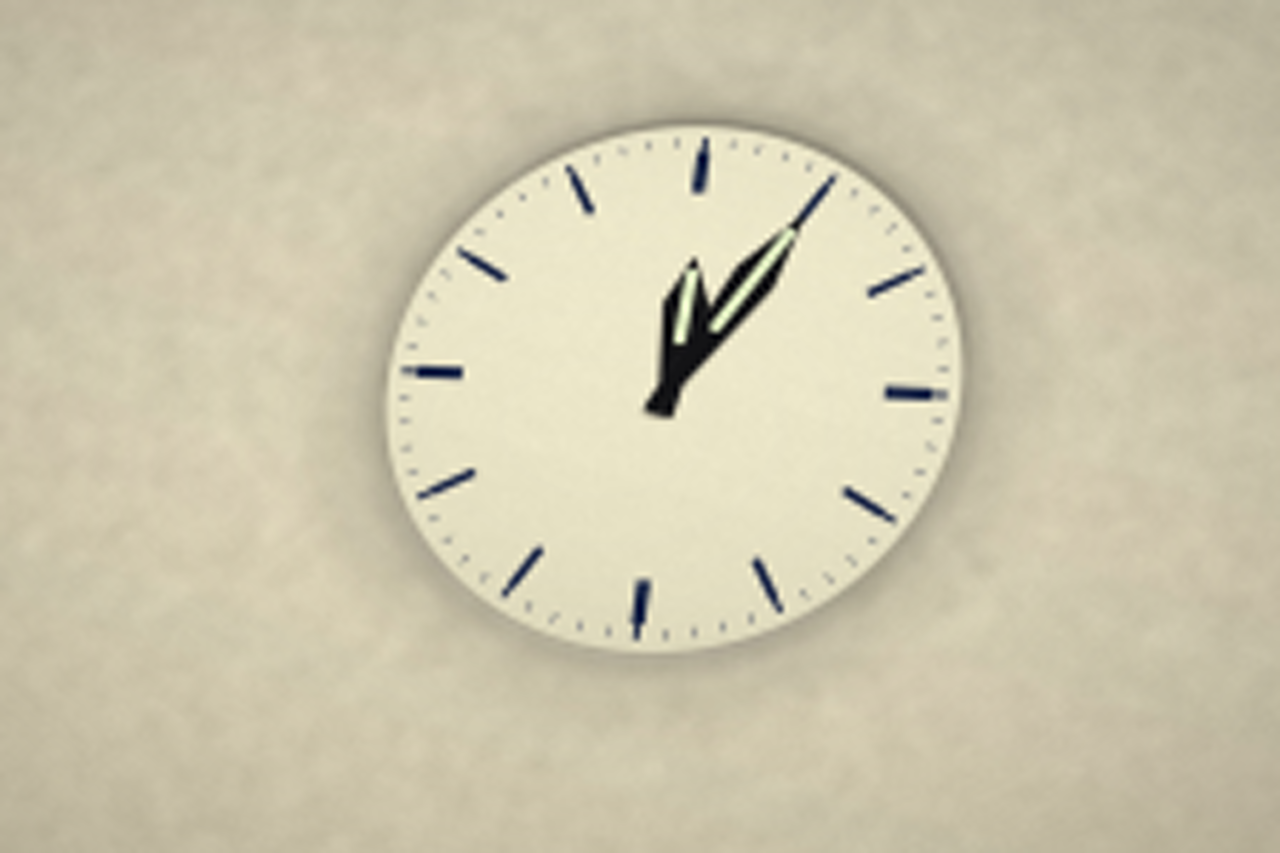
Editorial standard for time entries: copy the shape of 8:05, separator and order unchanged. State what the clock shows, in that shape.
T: 12:05
